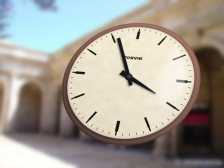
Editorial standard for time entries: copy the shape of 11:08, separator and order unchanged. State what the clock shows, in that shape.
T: 3:56
